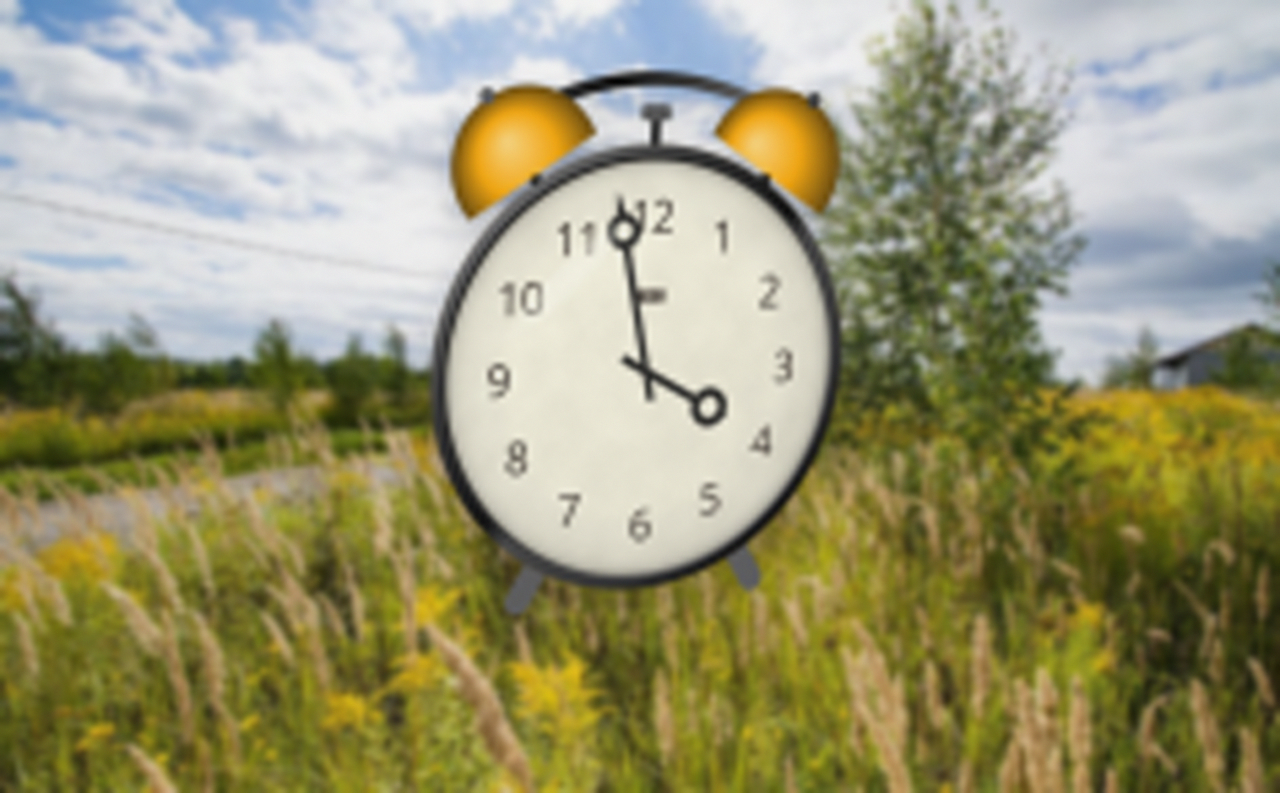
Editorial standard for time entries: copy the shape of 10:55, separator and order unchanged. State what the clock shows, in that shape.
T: 3:58
